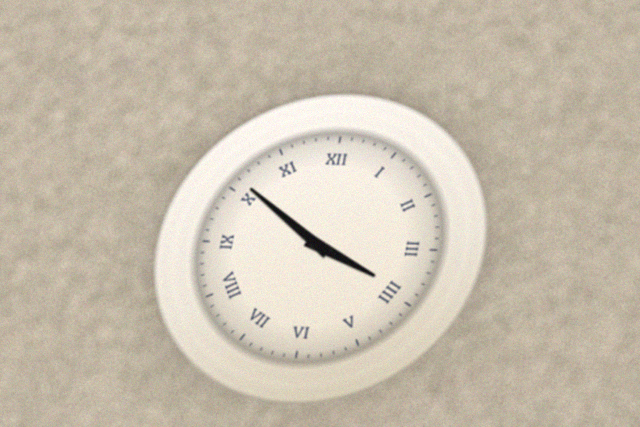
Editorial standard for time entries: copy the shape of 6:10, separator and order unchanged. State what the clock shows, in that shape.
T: 3:51
